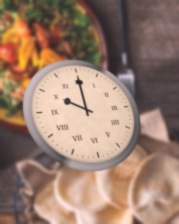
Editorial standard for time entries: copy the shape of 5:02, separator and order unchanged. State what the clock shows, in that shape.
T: 10:00
